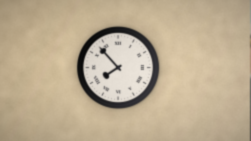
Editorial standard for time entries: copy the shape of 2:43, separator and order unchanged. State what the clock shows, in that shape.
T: 7:53
